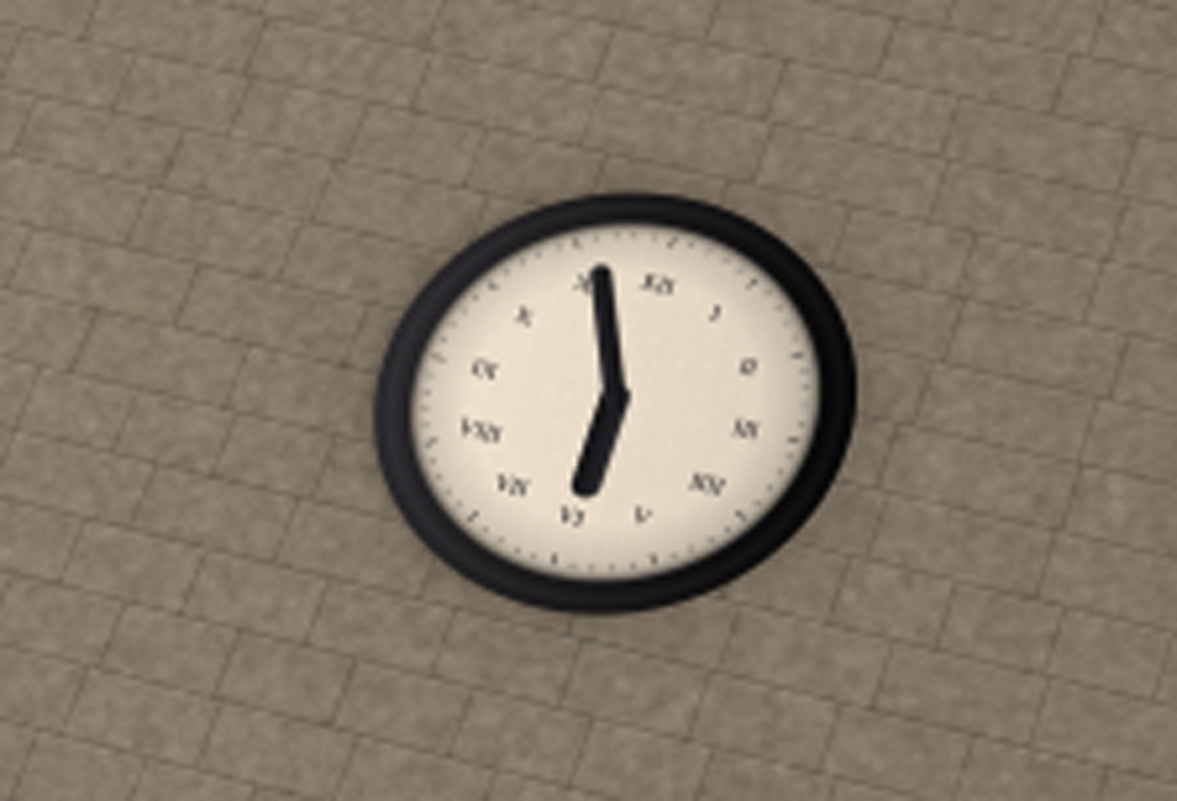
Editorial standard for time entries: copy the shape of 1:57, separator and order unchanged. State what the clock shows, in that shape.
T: 5:56
